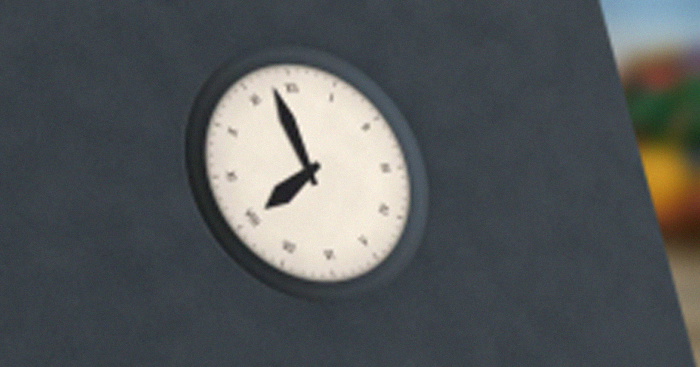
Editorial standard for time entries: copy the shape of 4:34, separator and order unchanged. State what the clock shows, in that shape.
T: 7:58
